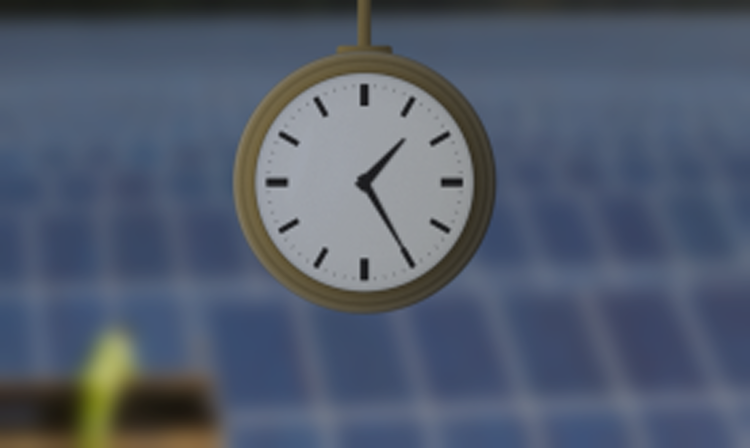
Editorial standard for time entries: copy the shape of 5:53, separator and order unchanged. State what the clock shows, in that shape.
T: 1:25
